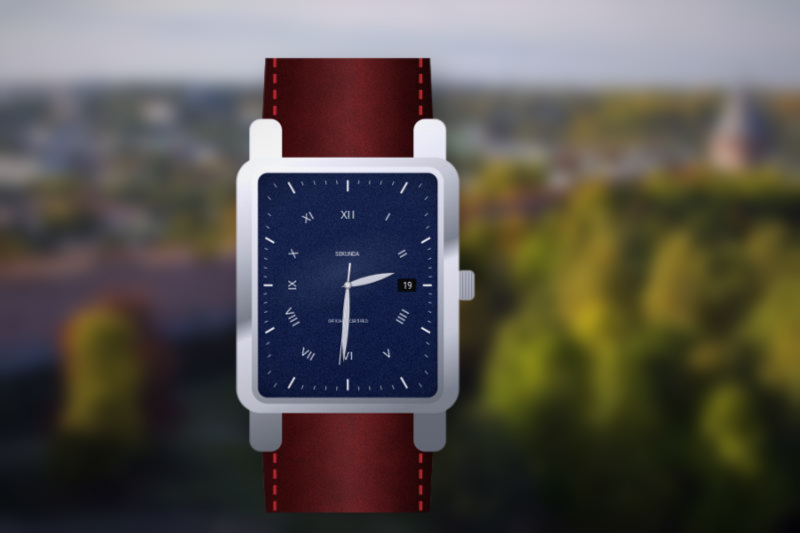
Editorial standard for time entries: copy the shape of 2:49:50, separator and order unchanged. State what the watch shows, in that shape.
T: 2:30:31
